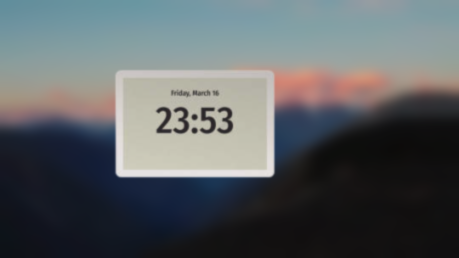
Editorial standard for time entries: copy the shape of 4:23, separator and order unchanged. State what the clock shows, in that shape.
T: 23:53
